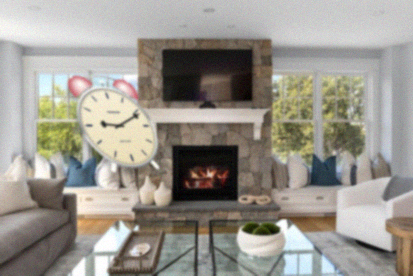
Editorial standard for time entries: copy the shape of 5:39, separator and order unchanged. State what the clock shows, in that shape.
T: 9:11
